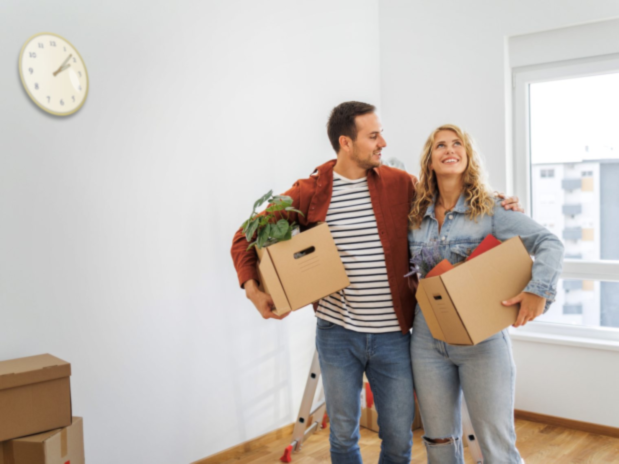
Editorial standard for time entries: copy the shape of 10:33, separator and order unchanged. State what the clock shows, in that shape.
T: 2:08
